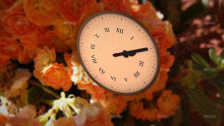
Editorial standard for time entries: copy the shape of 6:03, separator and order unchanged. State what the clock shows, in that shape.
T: 2:10
